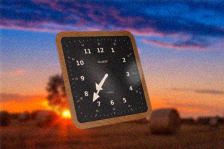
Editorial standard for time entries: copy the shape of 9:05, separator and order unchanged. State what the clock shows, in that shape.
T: 7:37
